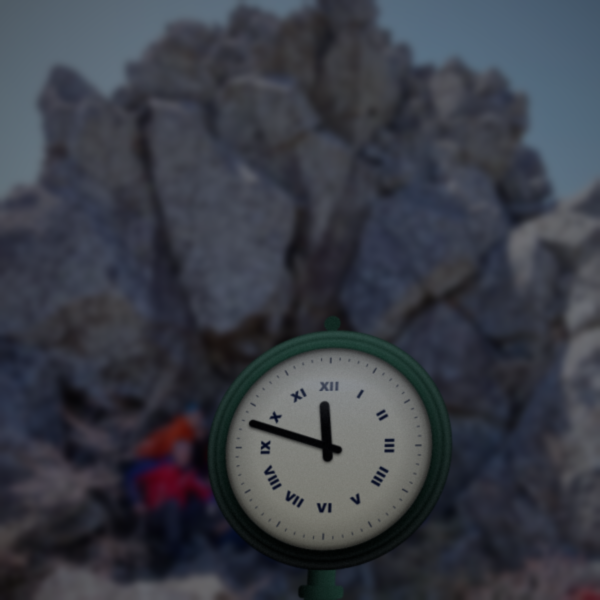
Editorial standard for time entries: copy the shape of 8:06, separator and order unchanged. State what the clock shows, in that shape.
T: 11:48
